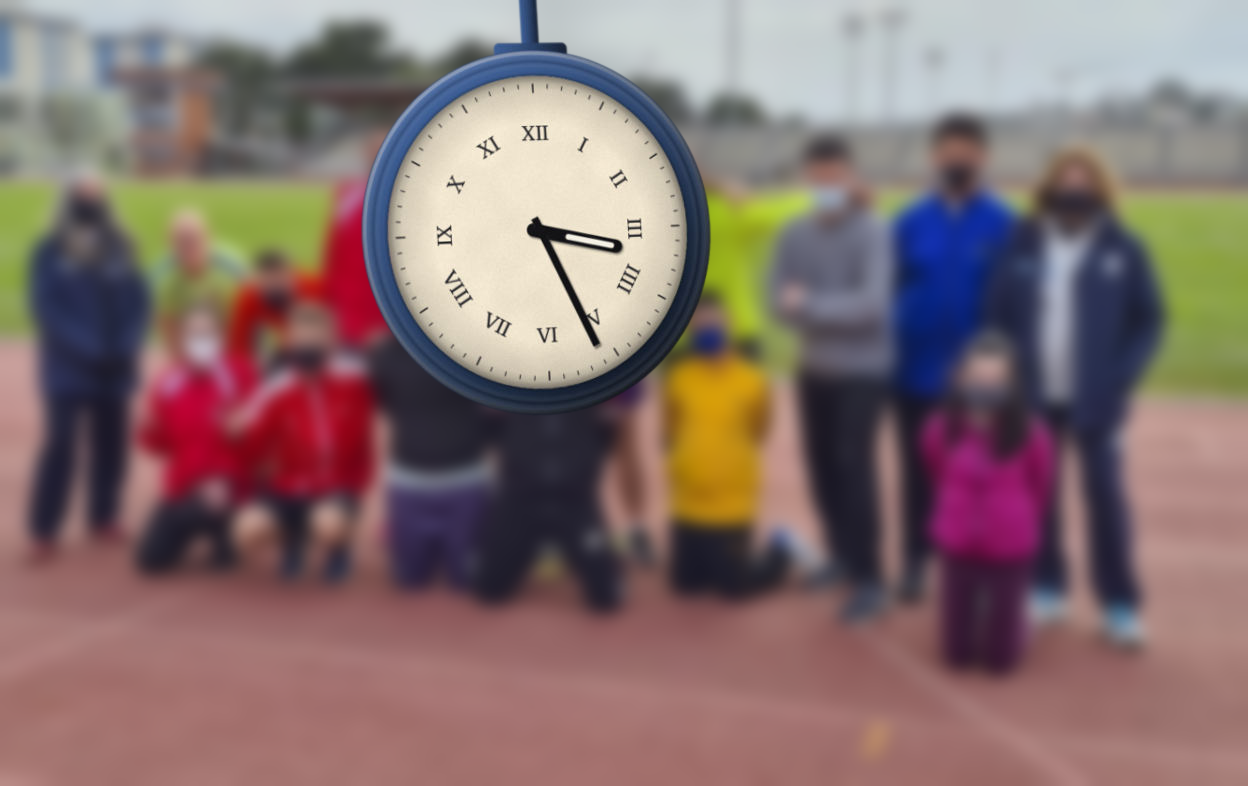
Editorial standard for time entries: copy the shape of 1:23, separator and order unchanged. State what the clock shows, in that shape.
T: 3:26
